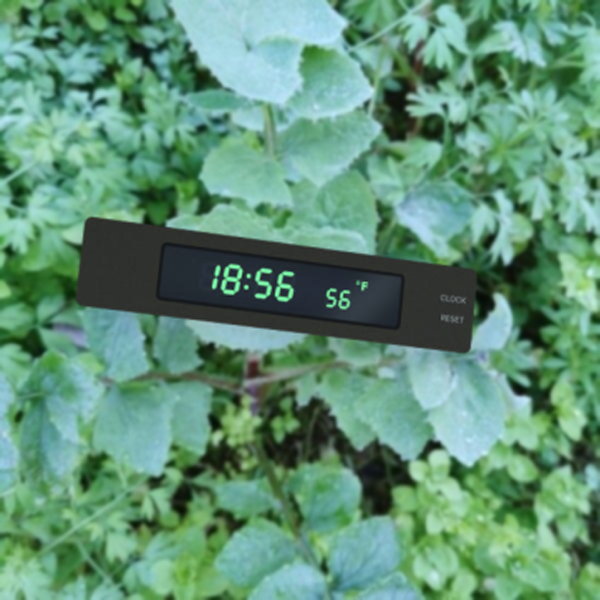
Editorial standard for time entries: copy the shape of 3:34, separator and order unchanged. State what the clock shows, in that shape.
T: 18:56
